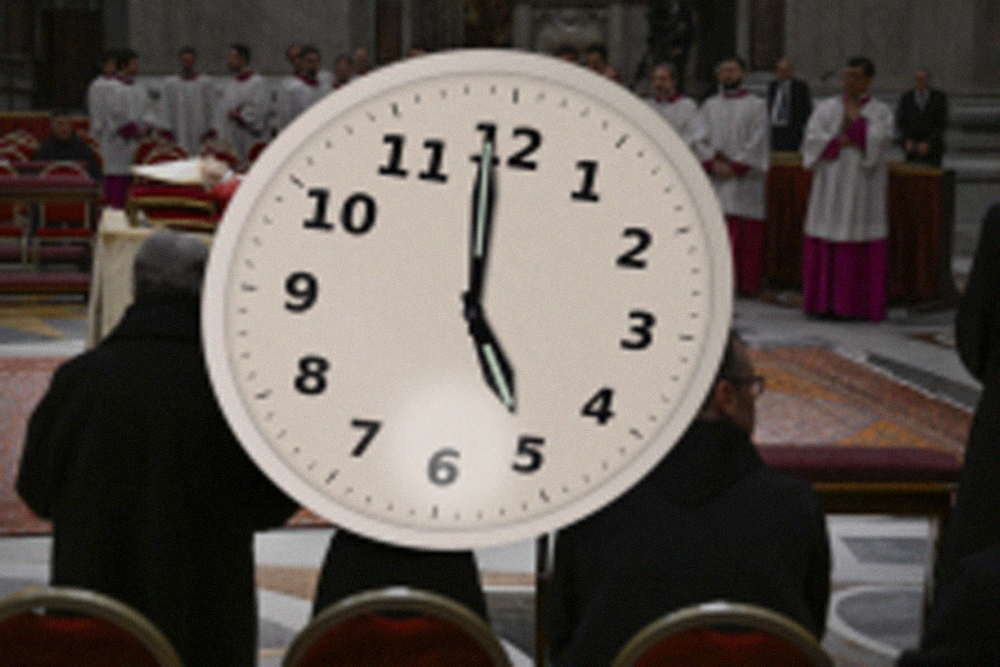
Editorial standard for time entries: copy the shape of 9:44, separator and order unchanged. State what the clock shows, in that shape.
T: 4:59
